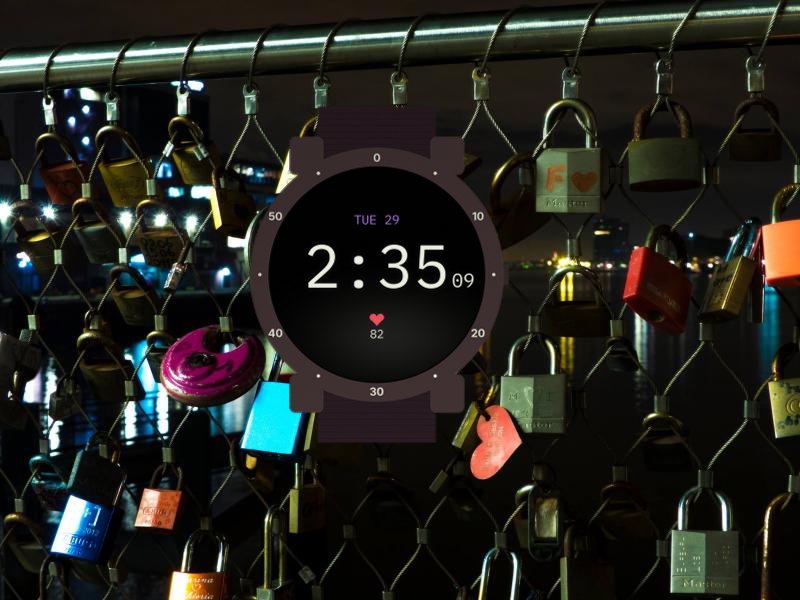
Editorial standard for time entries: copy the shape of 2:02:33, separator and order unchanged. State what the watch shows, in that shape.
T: 2:35:09
